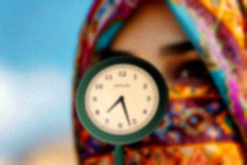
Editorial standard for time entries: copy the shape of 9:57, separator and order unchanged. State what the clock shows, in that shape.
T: 7:27
